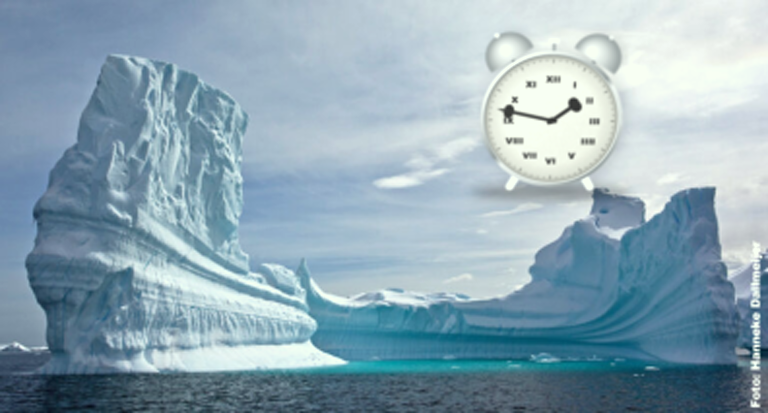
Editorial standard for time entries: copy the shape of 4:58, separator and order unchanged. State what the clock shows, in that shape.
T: 1:47
